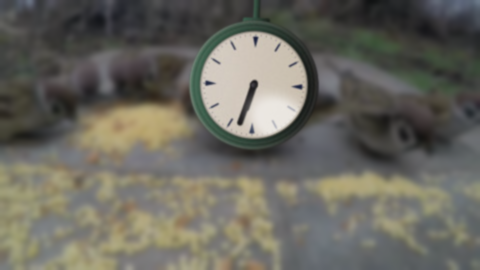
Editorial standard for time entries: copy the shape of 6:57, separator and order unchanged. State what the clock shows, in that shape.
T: 6:33
